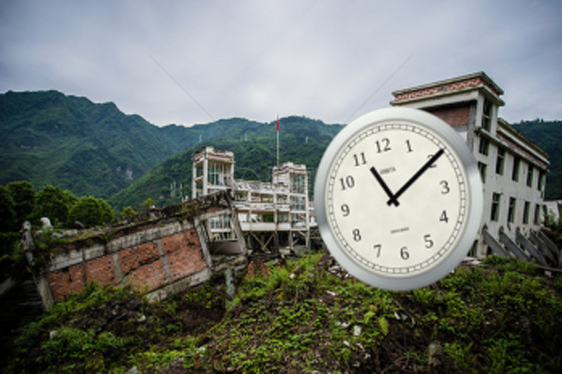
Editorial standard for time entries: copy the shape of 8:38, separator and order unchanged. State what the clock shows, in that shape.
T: 11:10
